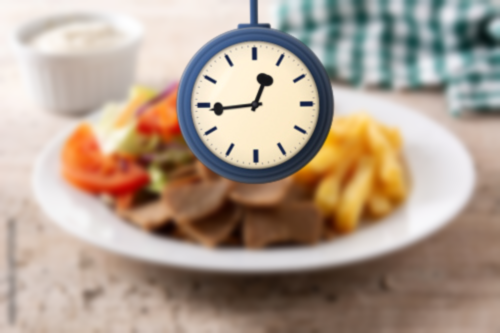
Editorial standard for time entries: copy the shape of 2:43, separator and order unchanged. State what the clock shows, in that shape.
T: 12:44
